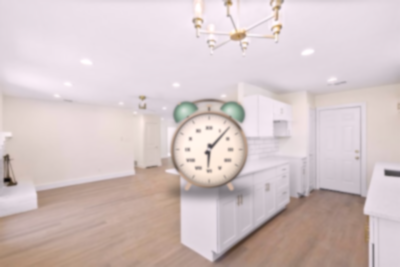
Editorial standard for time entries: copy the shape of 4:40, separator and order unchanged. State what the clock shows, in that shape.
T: 6:07
